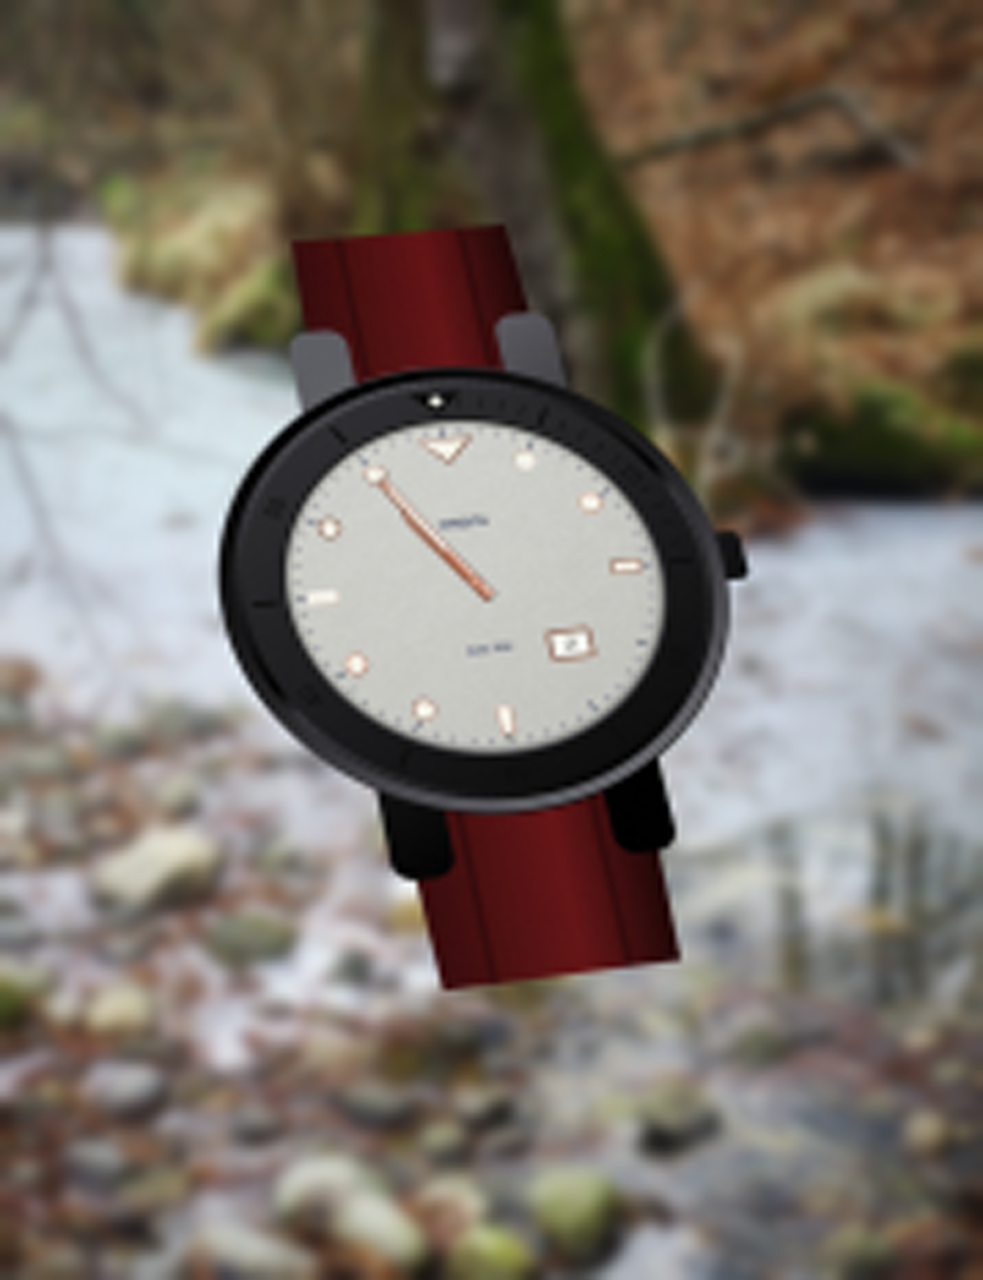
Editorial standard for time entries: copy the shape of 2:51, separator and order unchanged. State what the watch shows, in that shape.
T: 10:55
